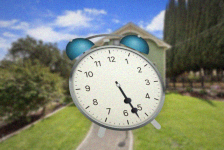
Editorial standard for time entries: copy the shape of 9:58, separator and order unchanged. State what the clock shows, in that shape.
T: 5:27
